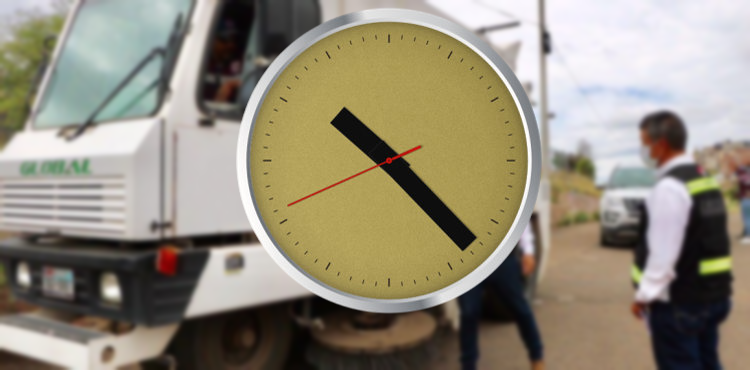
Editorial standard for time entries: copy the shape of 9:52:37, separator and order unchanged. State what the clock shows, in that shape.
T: 10:22:41
